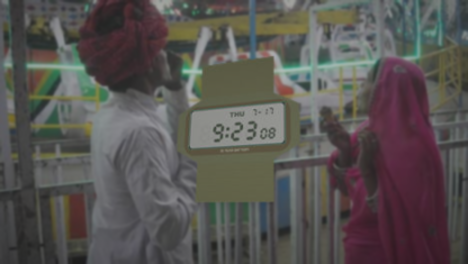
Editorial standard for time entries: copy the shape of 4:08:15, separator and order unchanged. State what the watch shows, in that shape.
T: 9:23:08
